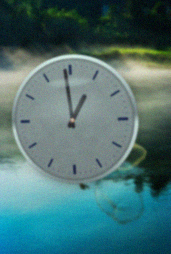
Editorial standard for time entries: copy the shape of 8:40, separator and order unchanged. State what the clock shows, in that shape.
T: 12:59
